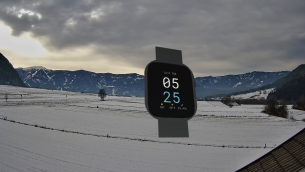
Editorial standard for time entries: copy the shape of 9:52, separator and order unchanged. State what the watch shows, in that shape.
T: 5:25
